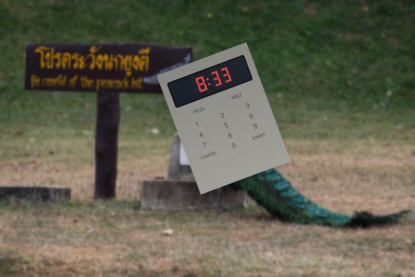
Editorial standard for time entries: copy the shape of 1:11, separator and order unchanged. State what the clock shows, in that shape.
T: 8:33
